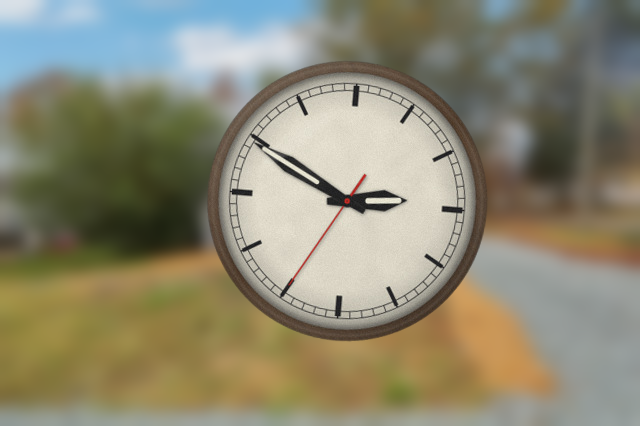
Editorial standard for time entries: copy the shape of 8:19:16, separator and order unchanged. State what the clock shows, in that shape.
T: 2:49:35
